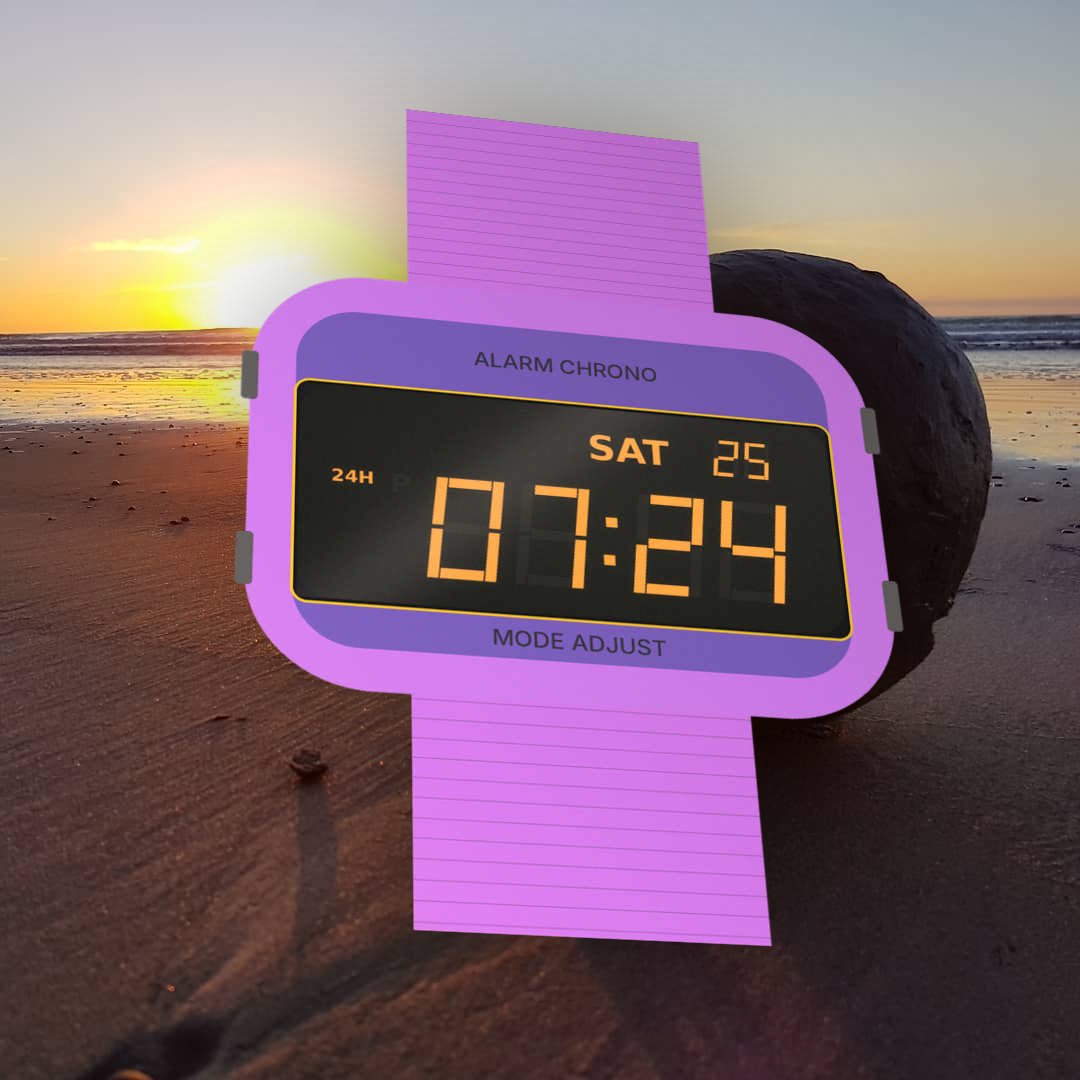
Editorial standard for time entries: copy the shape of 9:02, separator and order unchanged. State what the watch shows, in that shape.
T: 7:24
